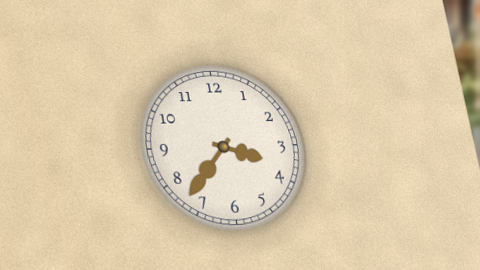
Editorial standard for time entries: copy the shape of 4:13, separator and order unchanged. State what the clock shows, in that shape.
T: 3:37
